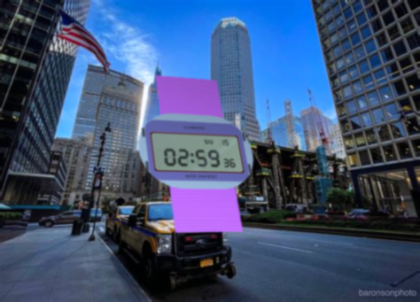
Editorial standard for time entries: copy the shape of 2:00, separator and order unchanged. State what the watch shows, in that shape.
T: 2:59
